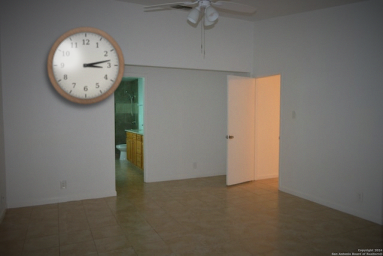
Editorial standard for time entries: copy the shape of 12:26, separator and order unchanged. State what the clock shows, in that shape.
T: 3:13
